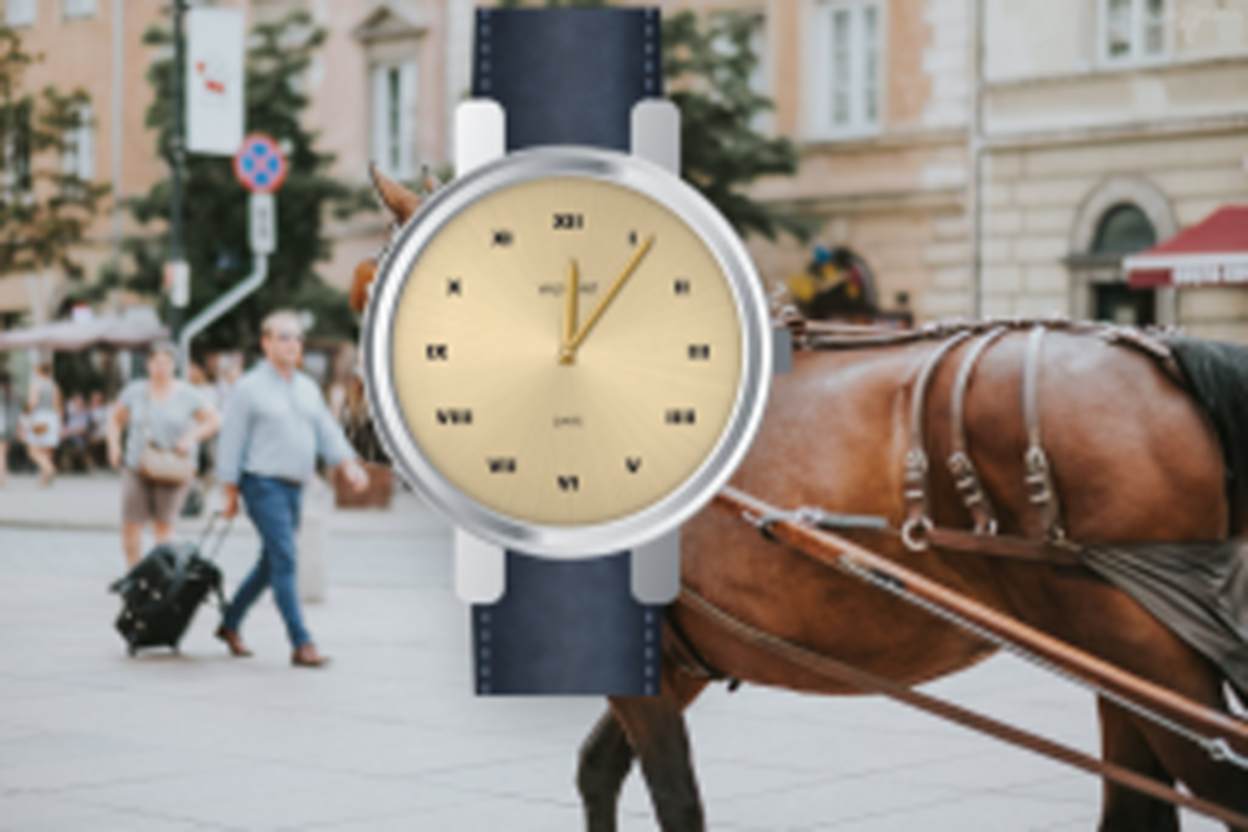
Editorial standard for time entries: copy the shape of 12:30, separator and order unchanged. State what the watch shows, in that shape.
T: 12:06
